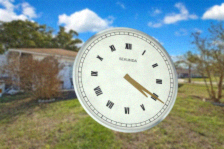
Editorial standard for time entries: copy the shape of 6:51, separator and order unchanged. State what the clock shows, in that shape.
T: 4:20
